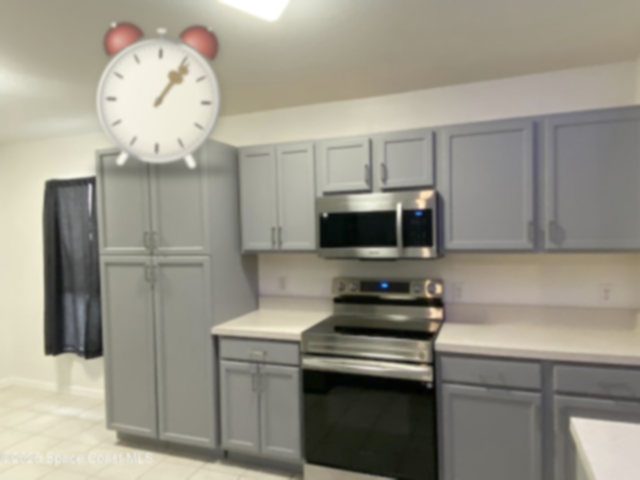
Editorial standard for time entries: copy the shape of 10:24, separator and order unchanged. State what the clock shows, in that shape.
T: 1:06
